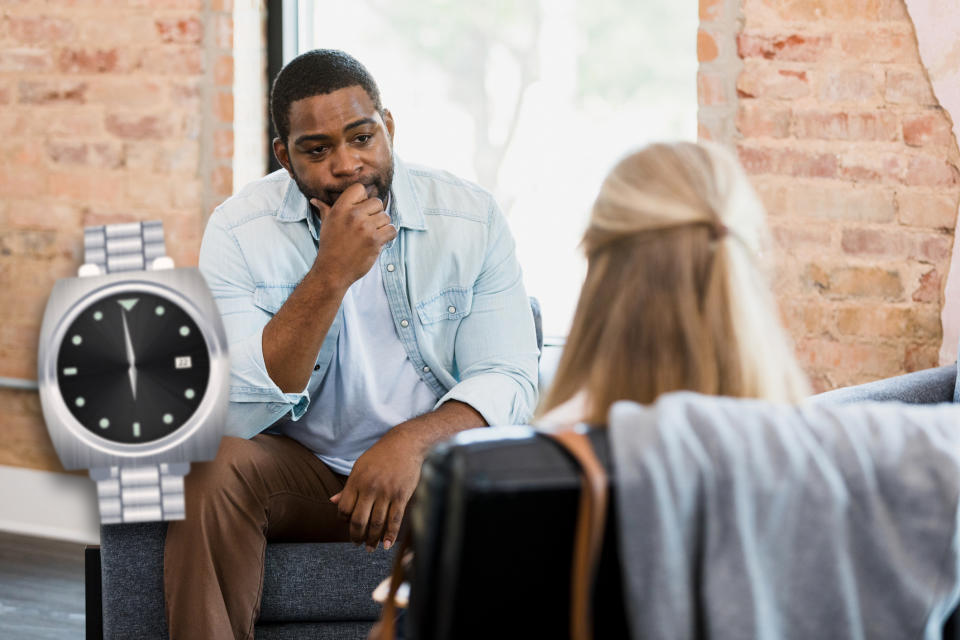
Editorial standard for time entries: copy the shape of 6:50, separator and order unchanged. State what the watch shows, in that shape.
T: 5:59
